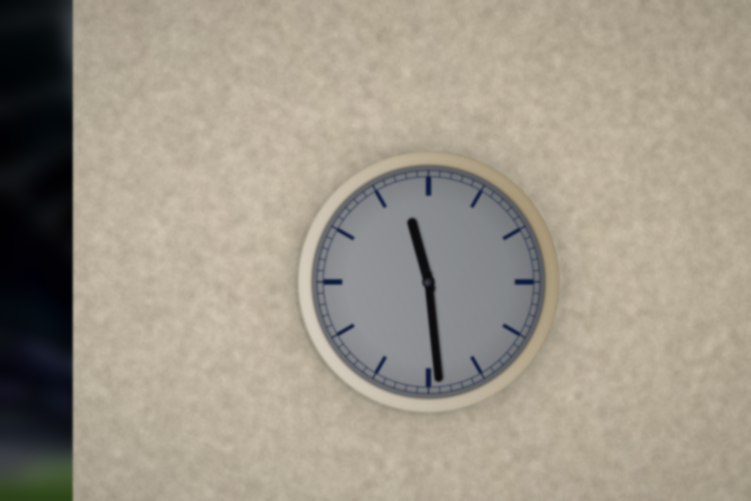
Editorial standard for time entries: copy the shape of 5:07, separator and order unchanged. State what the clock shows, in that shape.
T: 11:29
